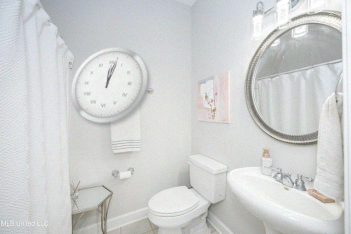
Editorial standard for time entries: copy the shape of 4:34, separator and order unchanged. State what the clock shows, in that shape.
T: 12:02
